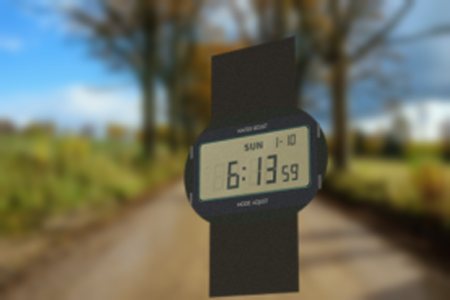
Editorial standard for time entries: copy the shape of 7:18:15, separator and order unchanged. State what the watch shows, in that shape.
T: 6:13:59
